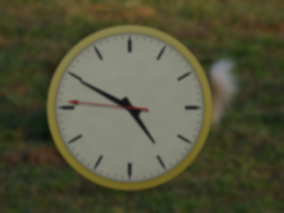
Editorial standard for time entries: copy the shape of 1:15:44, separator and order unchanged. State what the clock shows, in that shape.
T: 4:49:46
